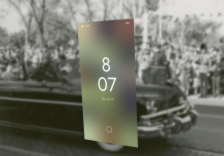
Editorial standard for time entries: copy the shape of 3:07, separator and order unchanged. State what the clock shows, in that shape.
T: 8:07
